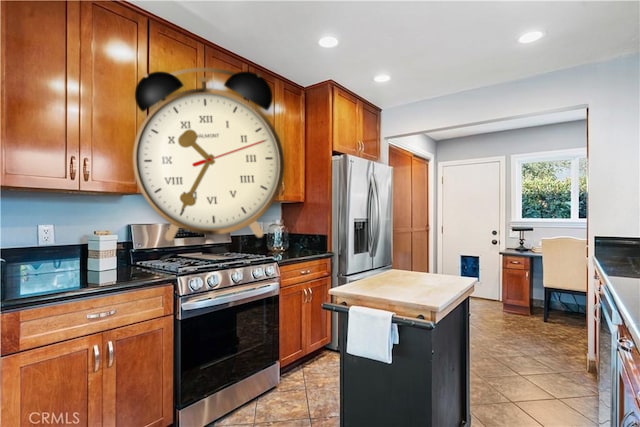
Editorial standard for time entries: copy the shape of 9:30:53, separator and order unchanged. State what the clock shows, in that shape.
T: 10:35:12
